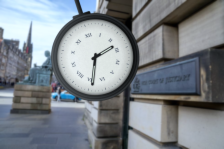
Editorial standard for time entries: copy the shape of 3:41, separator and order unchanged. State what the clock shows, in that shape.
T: 2:34
